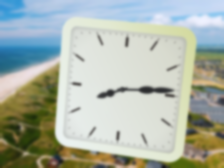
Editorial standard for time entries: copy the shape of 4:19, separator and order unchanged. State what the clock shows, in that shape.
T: 8:14
